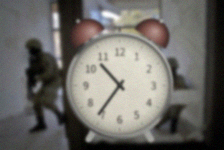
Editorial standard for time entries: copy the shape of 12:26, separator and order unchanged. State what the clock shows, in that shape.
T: 10:36
